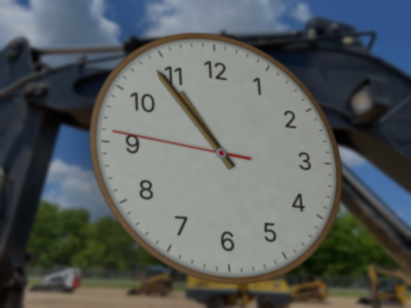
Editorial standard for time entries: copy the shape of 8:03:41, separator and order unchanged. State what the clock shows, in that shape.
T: 10:53:46
